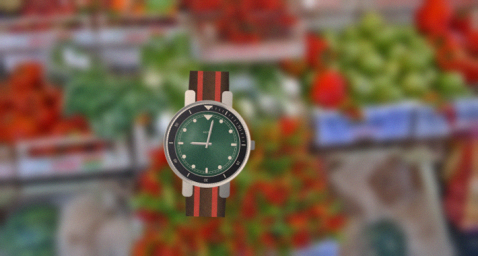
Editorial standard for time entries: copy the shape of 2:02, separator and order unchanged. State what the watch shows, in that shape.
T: 9:02
